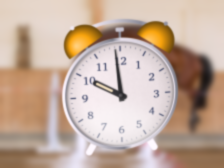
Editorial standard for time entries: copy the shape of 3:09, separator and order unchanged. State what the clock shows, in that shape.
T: 9:59
